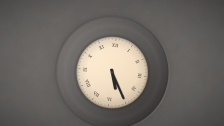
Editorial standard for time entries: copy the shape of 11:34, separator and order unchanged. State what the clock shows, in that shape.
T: 5:25
